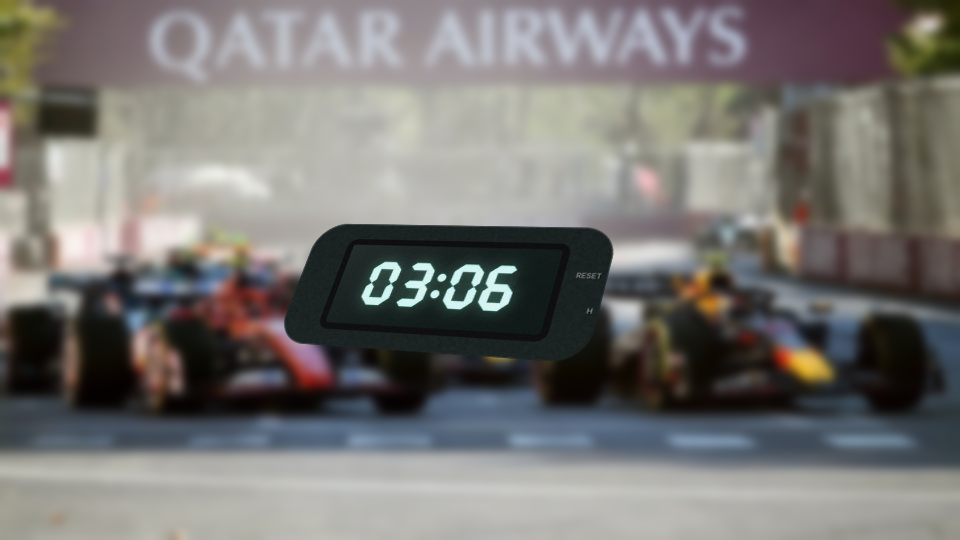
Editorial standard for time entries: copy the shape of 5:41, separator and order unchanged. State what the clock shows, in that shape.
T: 3:06
